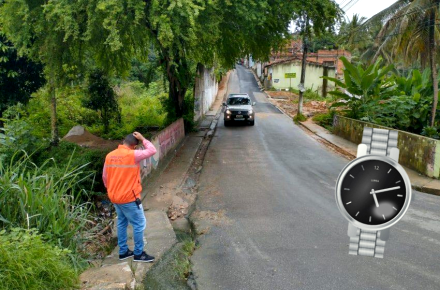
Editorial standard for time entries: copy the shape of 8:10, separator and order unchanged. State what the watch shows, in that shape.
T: 5:12
